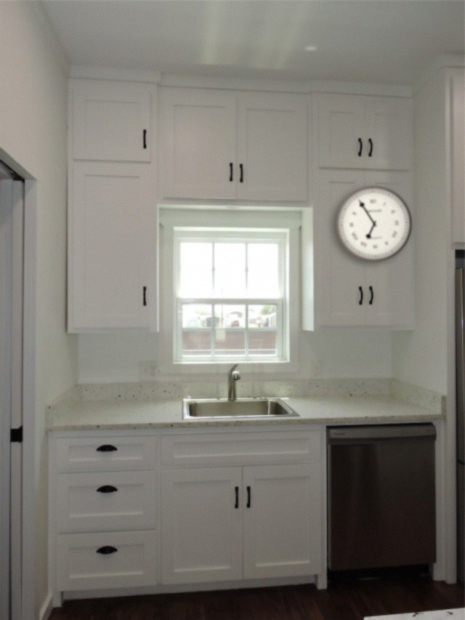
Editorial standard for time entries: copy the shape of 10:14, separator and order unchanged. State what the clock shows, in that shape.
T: 6:55
